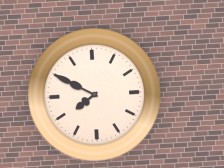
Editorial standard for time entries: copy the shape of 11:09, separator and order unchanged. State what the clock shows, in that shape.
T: 7:50
